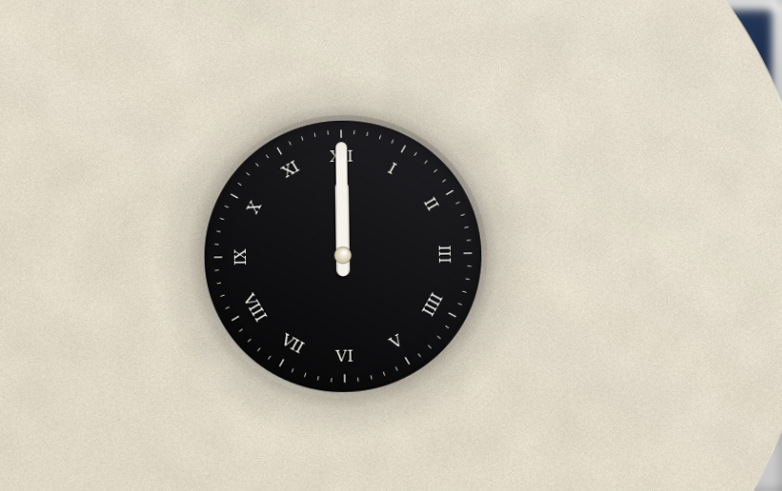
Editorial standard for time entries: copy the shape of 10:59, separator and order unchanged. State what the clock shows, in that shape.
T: 12:00
